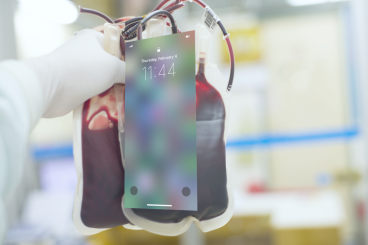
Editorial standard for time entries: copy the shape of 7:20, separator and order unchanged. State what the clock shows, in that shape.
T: 11:44
